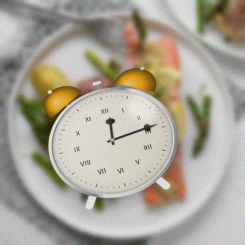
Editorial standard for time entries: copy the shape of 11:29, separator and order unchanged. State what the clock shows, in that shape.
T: 12:14
